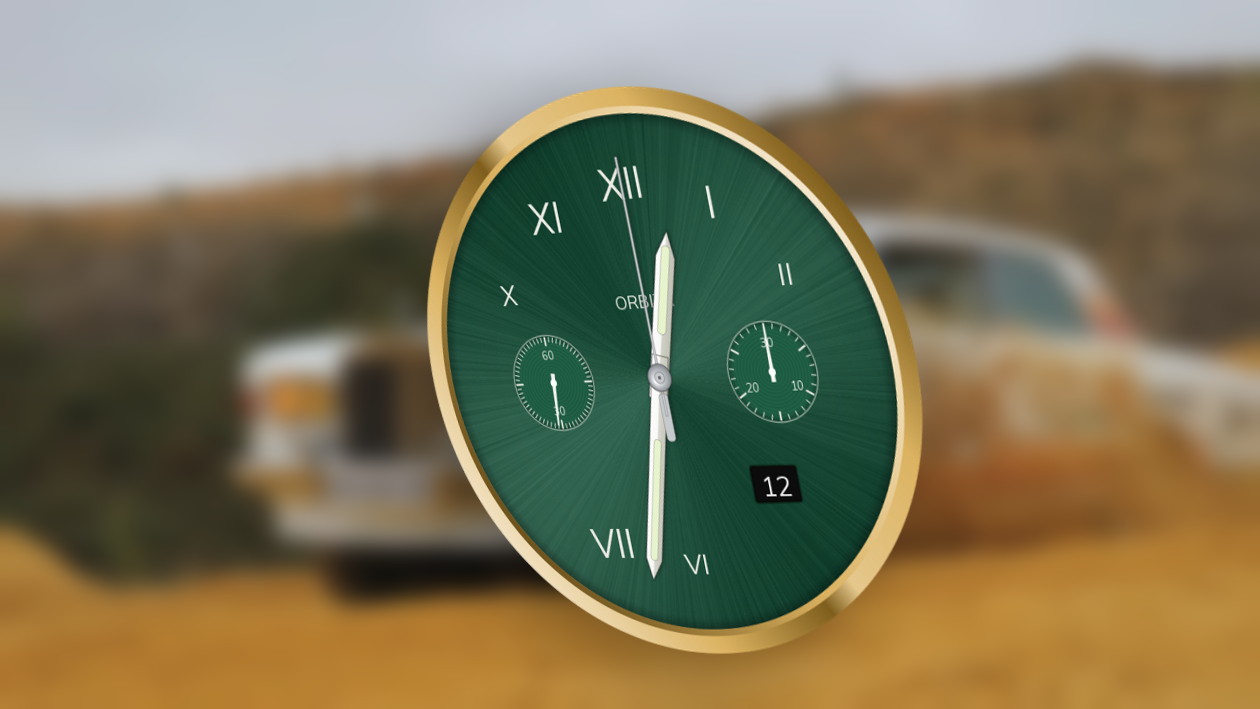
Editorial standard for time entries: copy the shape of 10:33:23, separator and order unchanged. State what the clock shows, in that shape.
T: 12:32:31
